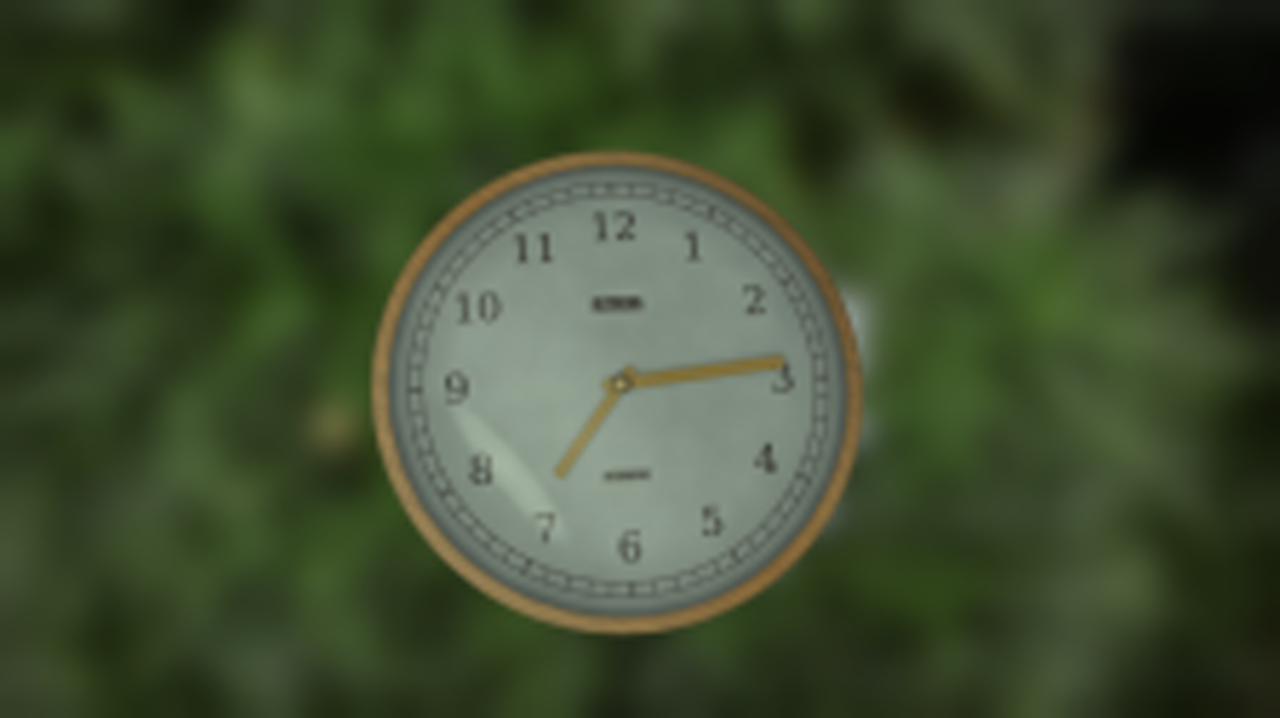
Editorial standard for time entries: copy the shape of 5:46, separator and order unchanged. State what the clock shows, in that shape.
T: 7:14
